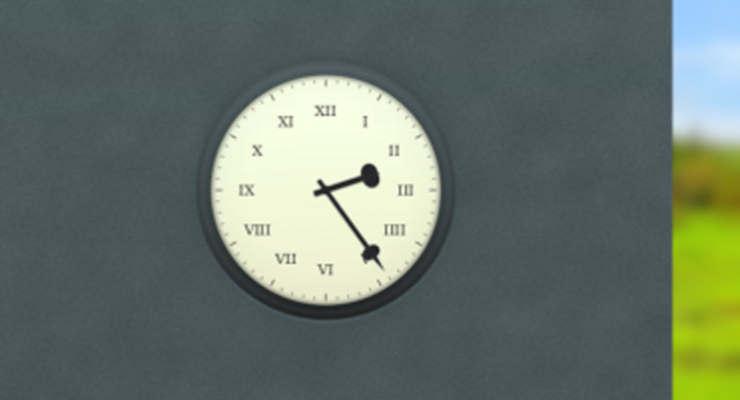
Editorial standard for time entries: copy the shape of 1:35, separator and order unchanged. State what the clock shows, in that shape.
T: 2:24
